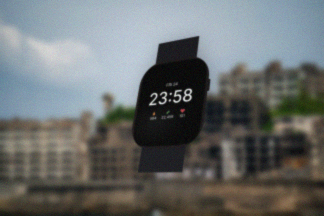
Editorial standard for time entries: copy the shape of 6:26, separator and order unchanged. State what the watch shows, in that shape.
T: 23:58
